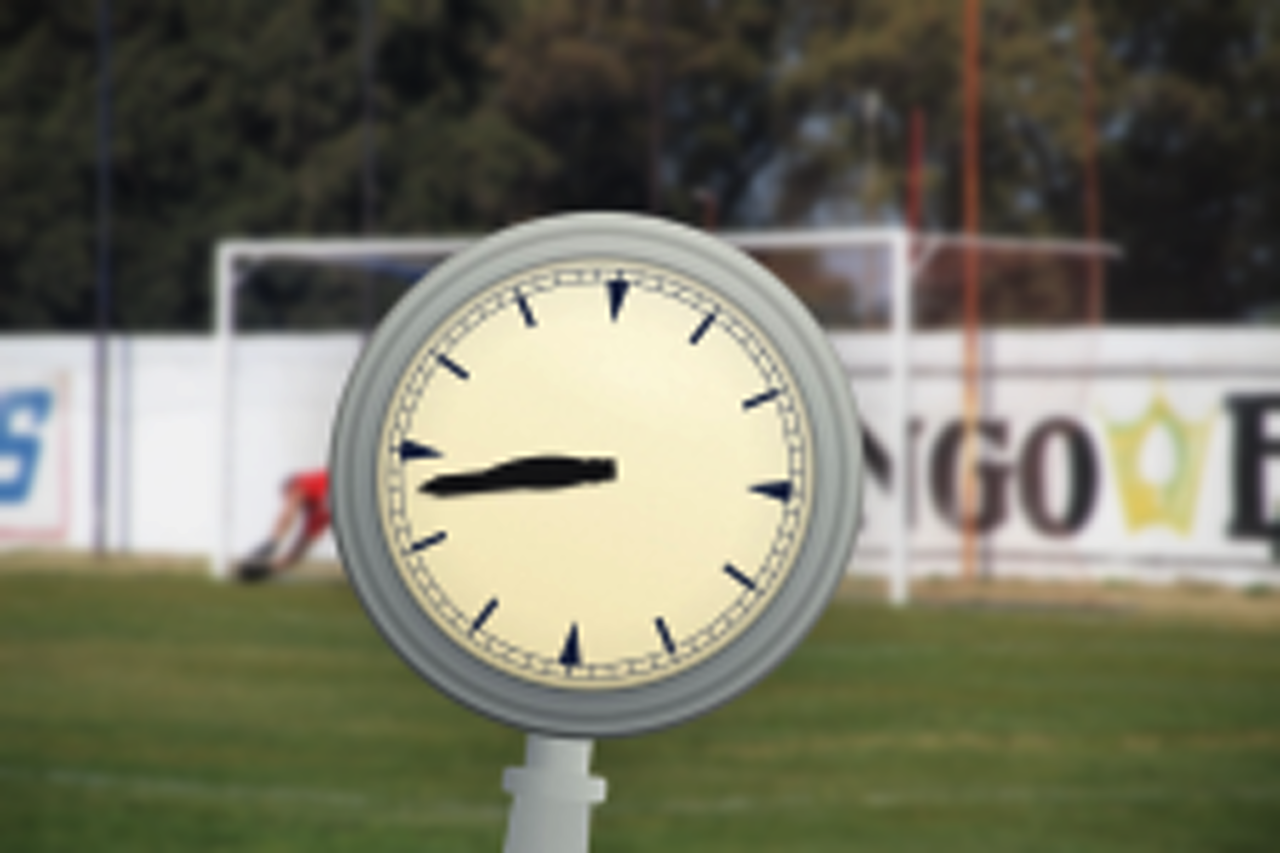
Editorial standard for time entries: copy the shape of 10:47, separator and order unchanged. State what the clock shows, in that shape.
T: 8:43
